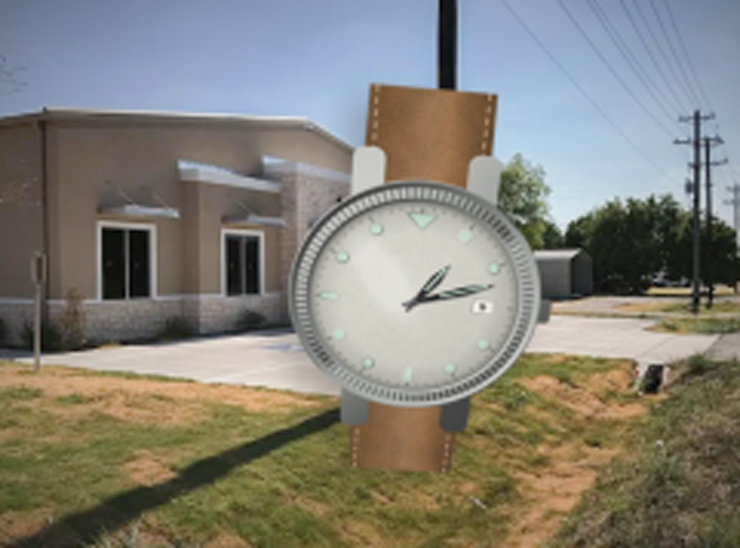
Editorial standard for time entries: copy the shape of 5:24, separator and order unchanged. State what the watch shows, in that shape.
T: 1:12
